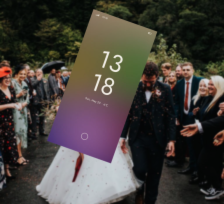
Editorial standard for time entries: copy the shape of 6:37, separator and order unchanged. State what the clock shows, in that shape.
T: 13:18
